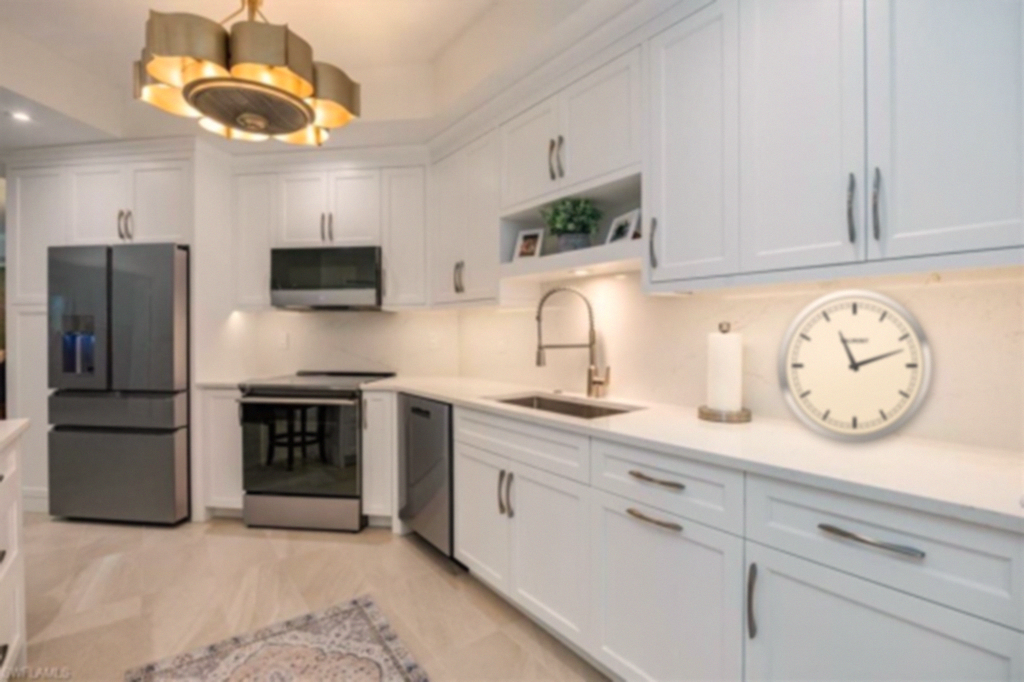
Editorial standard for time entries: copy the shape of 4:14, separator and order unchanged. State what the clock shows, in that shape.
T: 11:12
